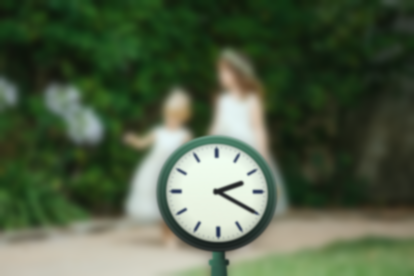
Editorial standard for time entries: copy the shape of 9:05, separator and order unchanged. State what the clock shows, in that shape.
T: 2:20
